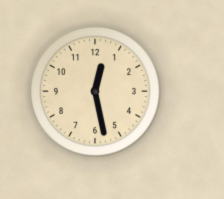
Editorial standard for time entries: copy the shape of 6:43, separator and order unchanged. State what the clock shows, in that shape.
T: 12:28
